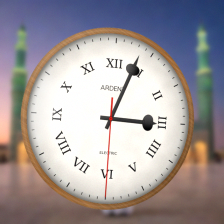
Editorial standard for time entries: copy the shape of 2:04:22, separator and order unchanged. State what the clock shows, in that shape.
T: 3:03:30
